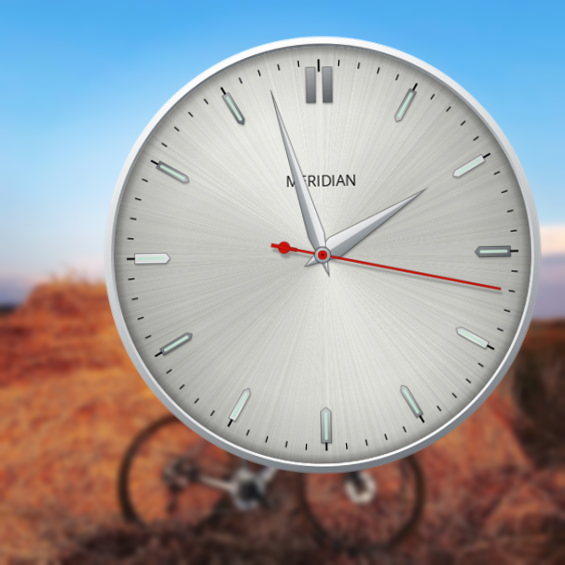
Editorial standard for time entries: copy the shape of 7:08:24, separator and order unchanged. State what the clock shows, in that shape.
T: 1:57:17
